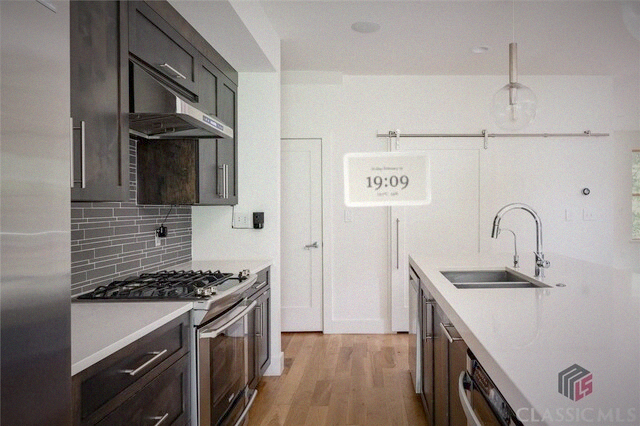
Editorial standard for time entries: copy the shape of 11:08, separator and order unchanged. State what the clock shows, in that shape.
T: 19:09
